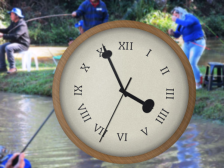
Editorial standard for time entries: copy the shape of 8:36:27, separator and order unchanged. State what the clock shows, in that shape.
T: 3:55:34
